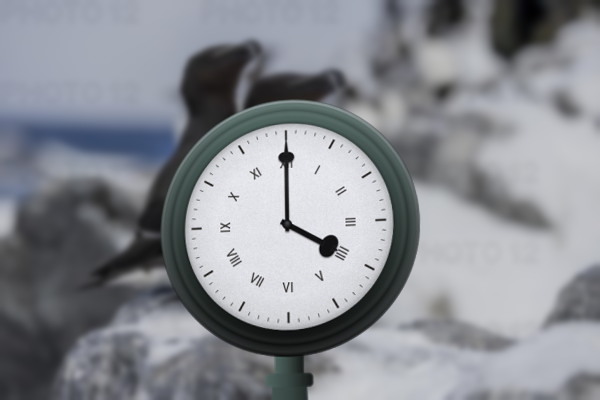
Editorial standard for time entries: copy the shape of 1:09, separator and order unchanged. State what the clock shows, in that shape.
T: 4:00
